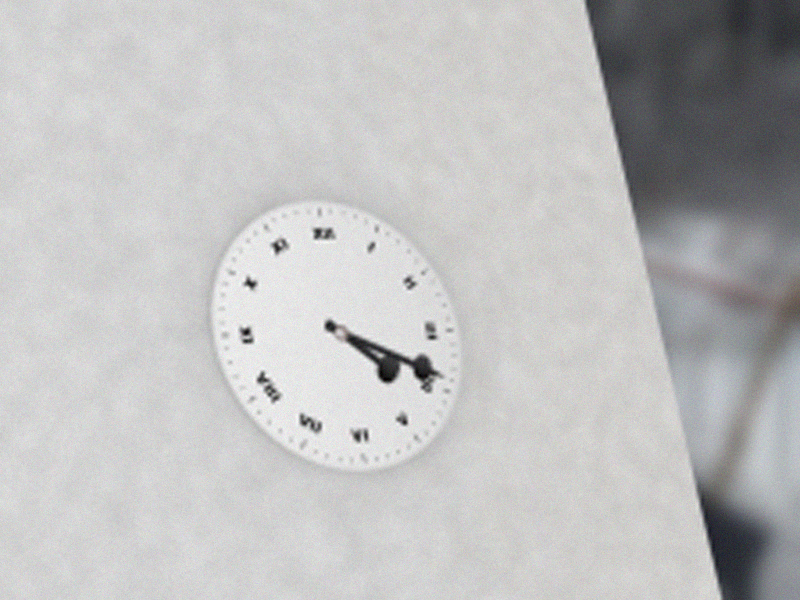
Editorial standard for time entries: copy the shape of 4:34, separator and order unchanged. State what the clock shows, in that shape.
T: 4:19
